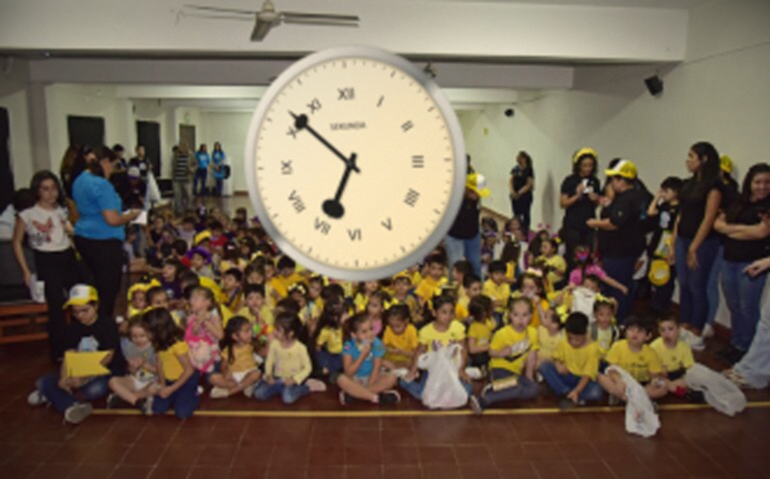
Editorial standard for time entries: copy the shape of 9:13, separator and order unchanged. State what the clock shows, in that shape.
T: 6:52
